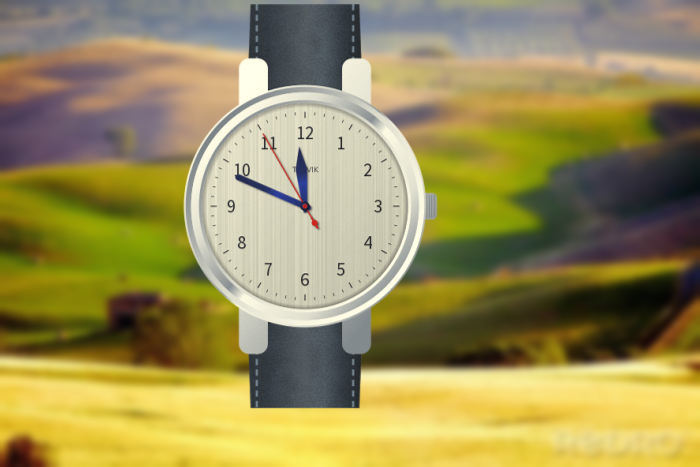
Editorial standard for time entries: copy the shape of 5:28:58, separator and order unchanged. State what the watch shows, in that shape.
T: 11:48:55
